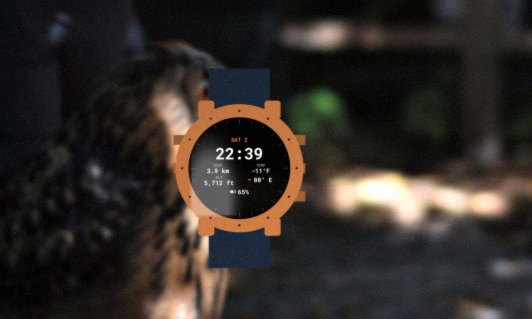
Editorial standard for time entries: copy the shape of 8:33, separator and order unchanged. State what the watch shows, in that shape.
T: 22:39
